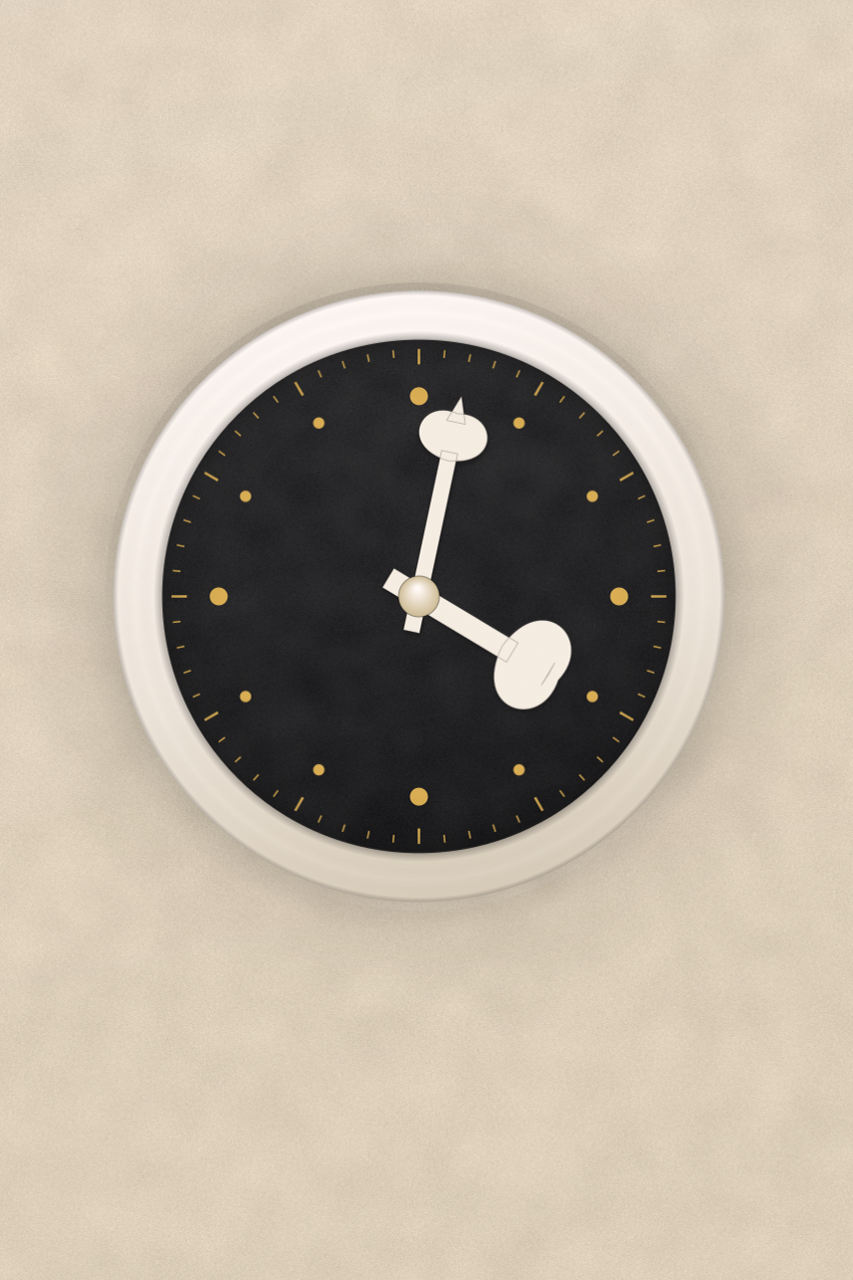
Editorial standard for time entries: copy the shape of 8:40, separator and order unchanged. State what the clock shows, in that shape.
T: 4:02
